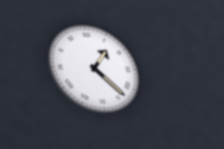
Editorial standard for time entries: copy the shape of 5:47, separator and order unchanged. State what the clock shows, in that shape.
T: 1:23
